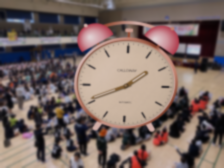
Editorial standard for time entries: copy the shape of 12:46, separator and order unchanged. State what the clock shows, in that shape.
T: 1:41
